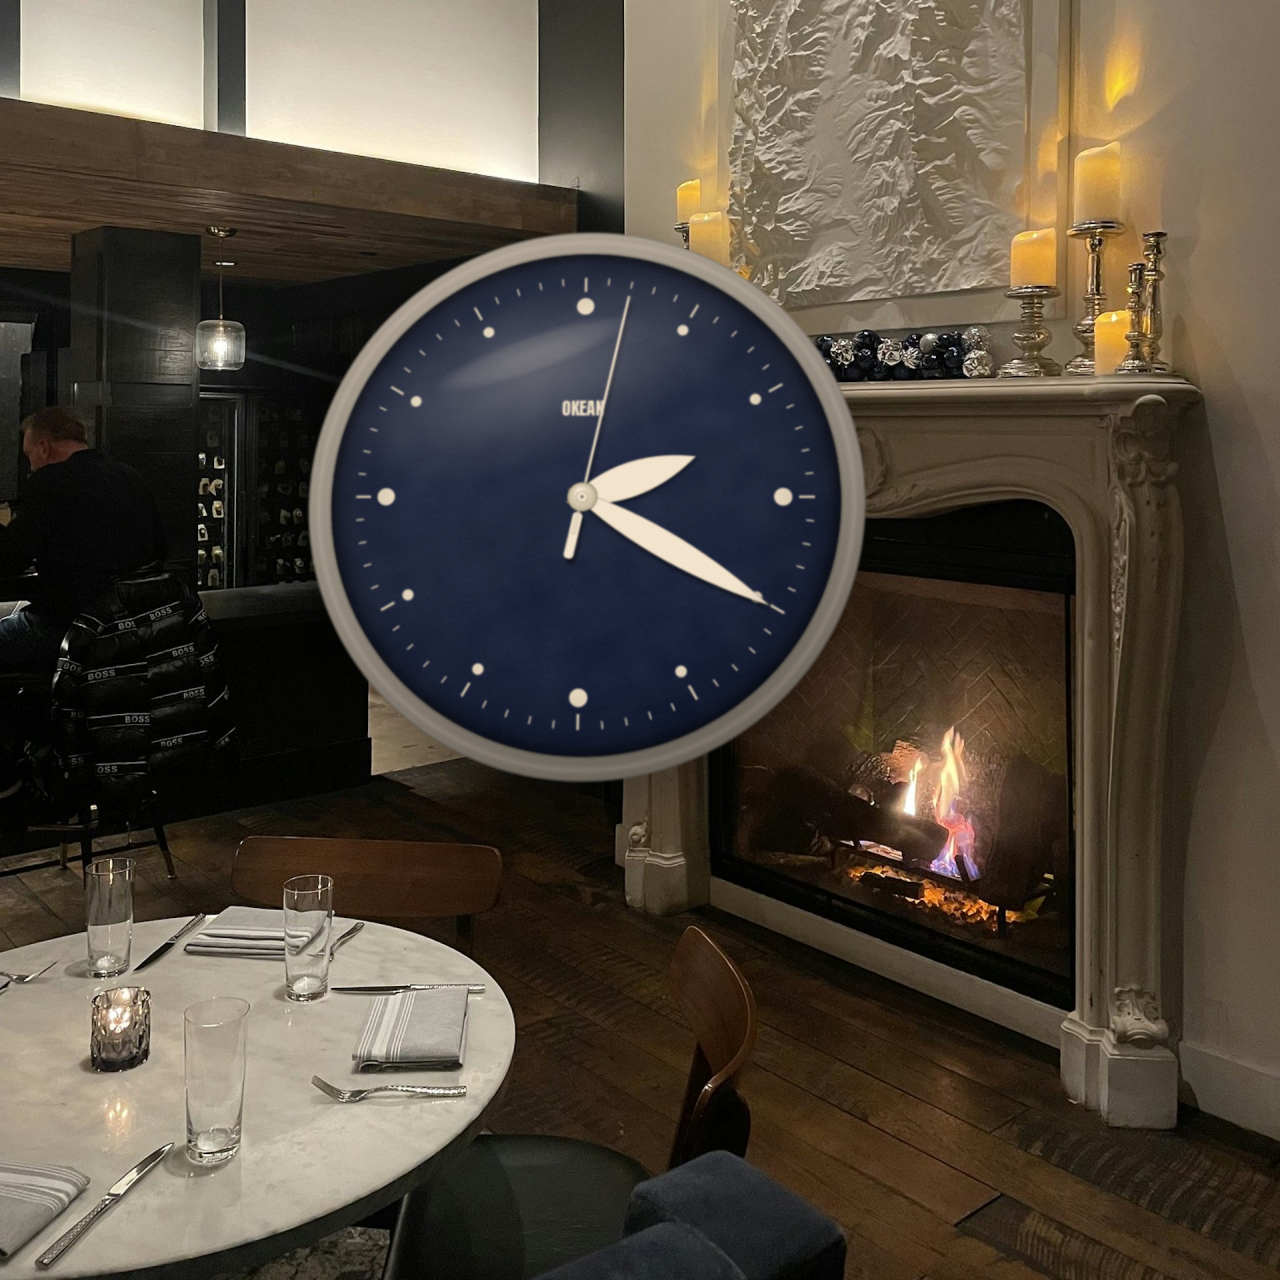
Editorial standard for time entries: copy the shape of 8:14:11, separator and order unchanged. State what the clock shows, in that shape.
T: 2:20:02
